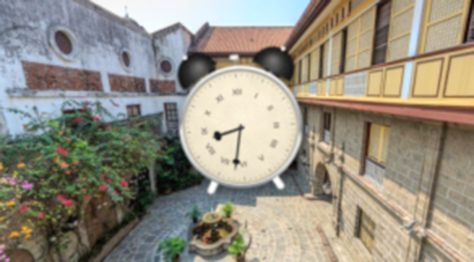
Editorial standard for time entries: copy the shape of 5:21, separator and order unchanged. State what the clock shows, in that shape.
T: 8:32
